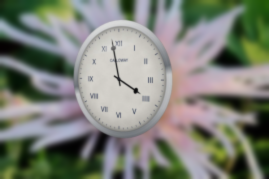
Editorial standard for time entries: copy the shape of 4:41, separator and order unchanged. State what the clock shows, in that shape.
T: 3:58
